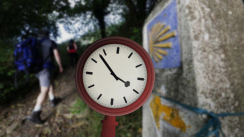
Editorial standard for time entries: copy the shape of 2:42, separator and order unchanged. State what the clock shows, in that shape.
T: 3:53
